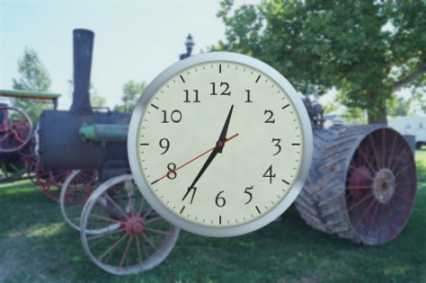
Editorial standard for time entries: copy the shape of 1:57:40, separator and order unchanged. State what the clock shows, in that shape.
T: 12:35:40
